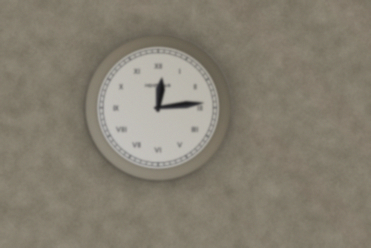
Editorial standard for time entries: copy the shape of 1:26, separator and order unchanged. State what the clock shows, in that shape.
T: 12:14
